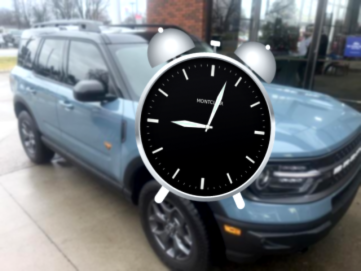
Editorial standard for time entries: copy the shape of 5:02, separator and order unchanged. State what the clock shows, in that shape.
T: 9:03
